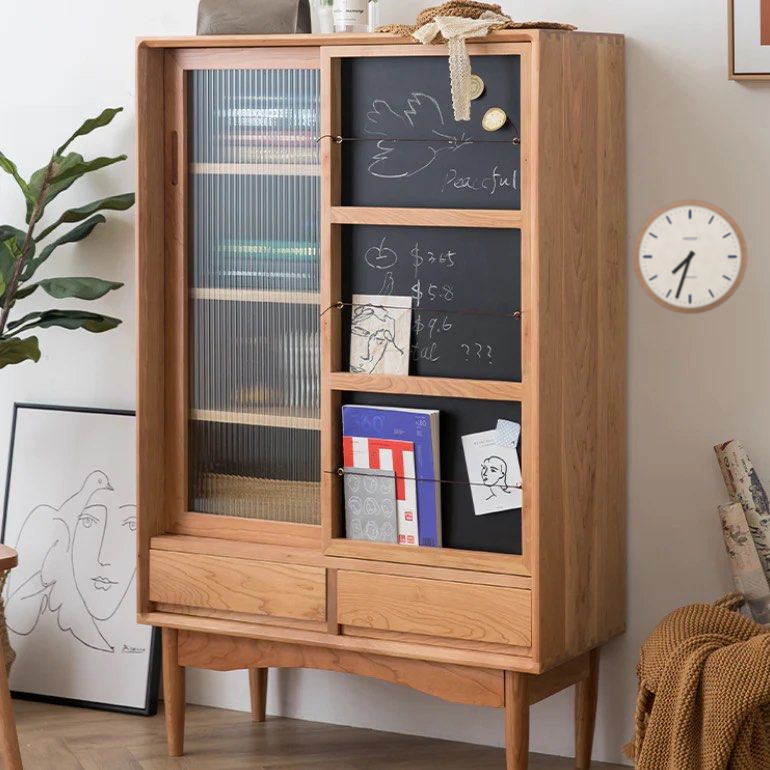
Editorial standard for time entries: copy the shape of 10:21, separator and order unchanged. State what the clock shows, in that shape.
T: 7:33
